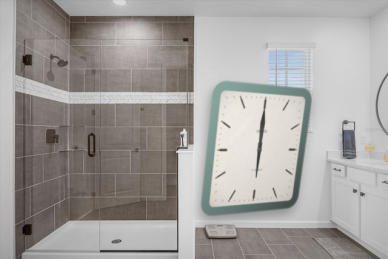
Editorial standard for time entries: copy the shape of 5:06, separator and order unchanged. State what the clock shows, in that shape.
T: 6:00
